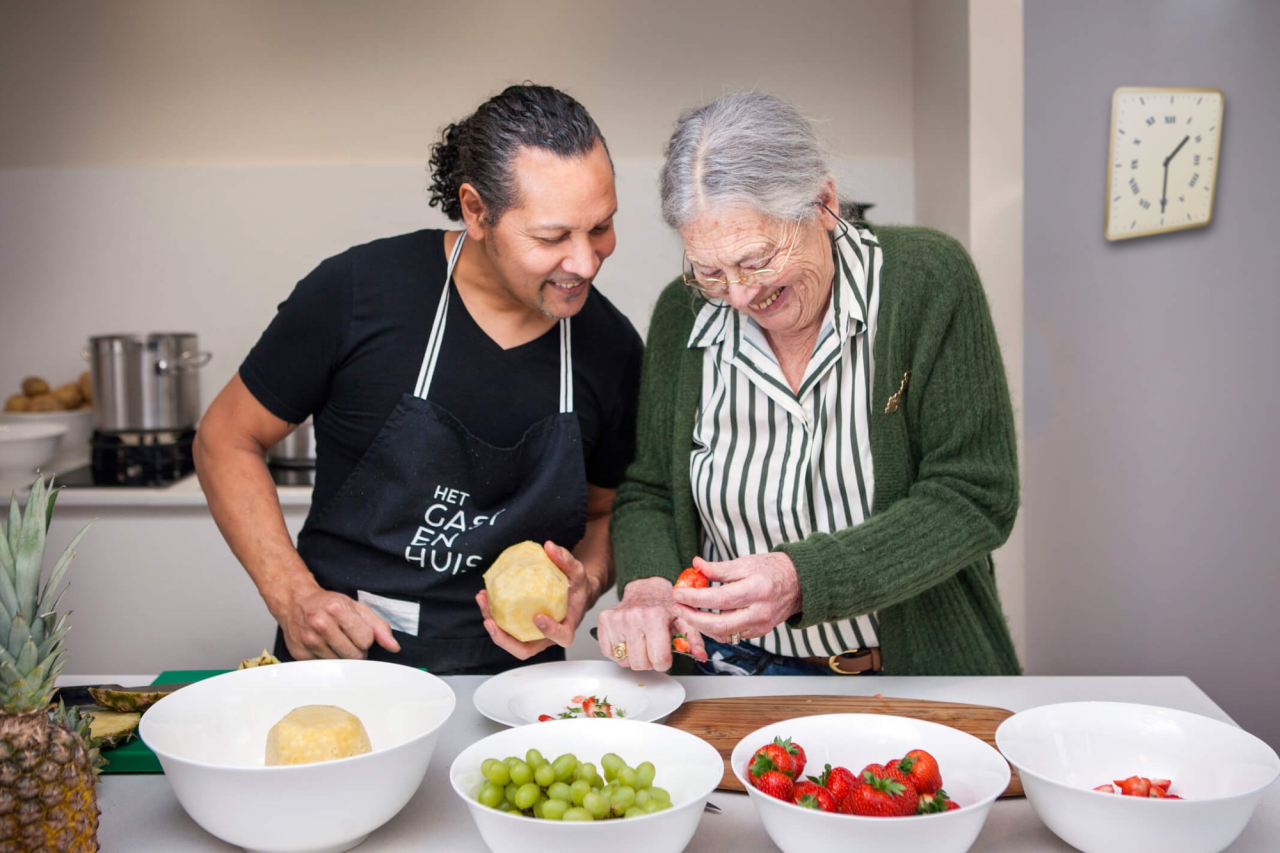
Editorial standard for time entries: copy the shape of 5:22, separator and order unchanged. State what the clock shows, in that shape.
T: 1:30
